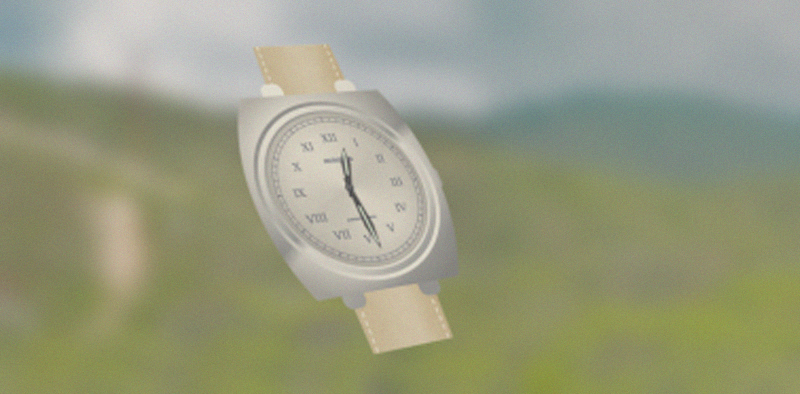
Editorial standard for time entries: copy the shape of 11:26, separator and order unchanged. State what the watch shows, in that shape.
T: 12:29
